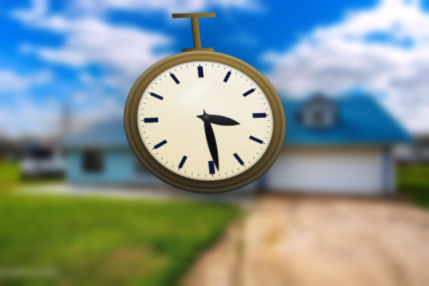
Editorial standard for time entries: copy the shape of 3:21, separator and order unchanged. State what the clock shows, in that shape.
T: 3:29
